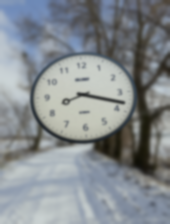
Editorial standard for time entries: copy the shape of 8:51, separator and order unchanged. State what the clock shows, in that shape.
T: 8:18
